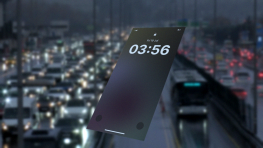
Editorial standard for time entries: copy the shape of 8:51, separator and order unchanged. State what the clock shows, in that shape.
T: 3:56
